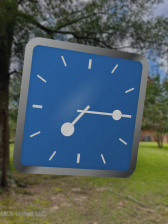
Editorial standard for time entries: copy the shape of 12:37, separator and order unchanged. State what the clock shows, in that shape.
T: 7:15
